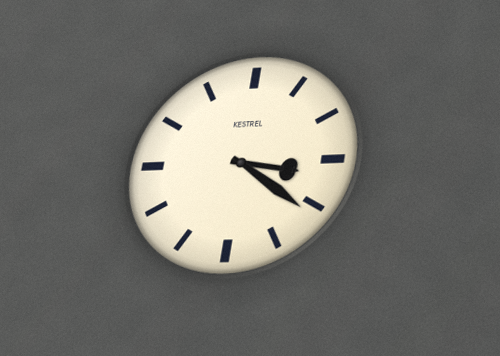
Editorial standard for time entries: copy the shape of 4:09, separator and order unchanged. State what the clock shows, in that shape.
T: 3:21
